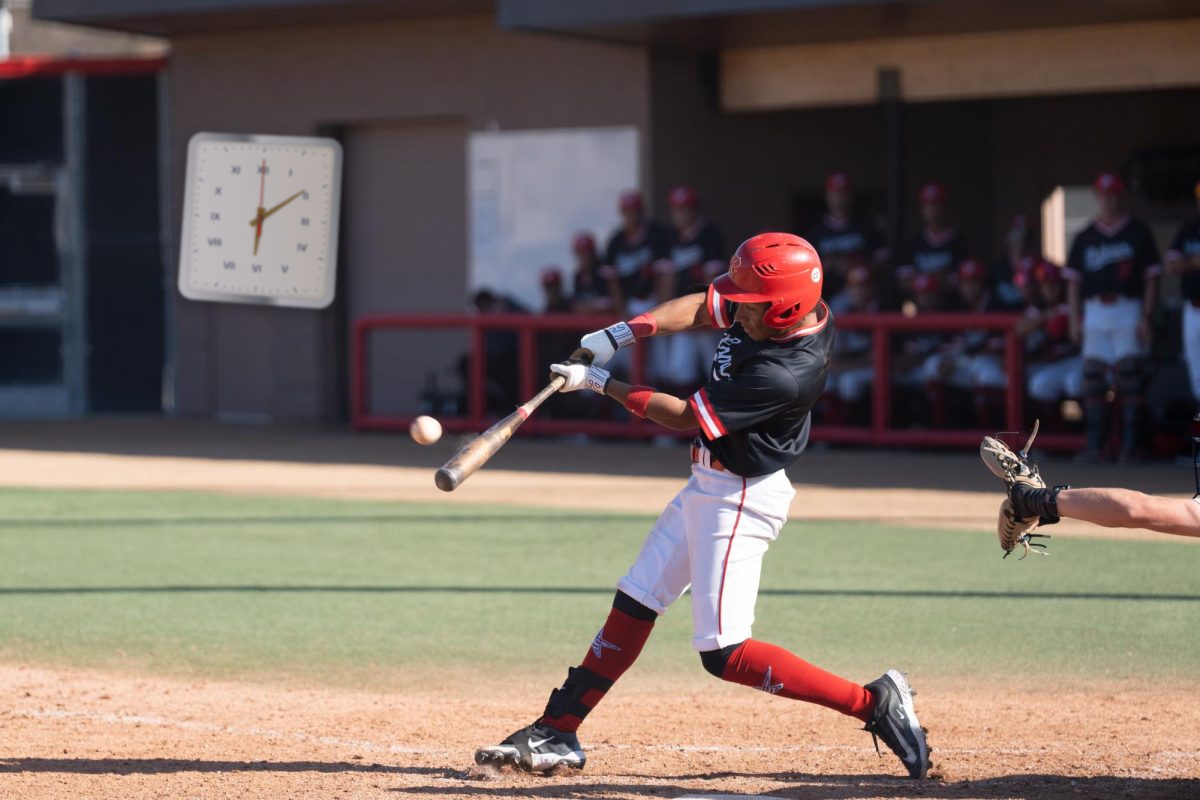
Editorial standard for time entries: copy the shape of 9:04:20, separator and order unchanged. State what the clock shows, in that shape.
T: 6:09:00
